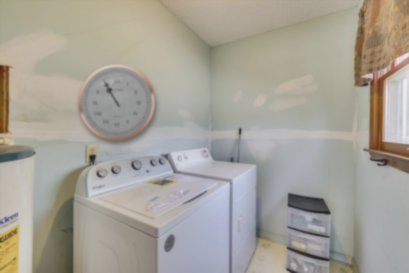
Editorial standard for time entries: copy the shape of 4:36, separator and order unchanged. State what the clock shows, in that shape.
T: 10:55
